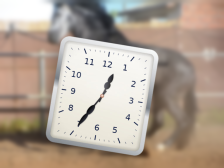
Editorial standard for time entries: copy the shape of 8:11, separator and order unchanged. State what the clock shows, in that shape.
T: 12:35
